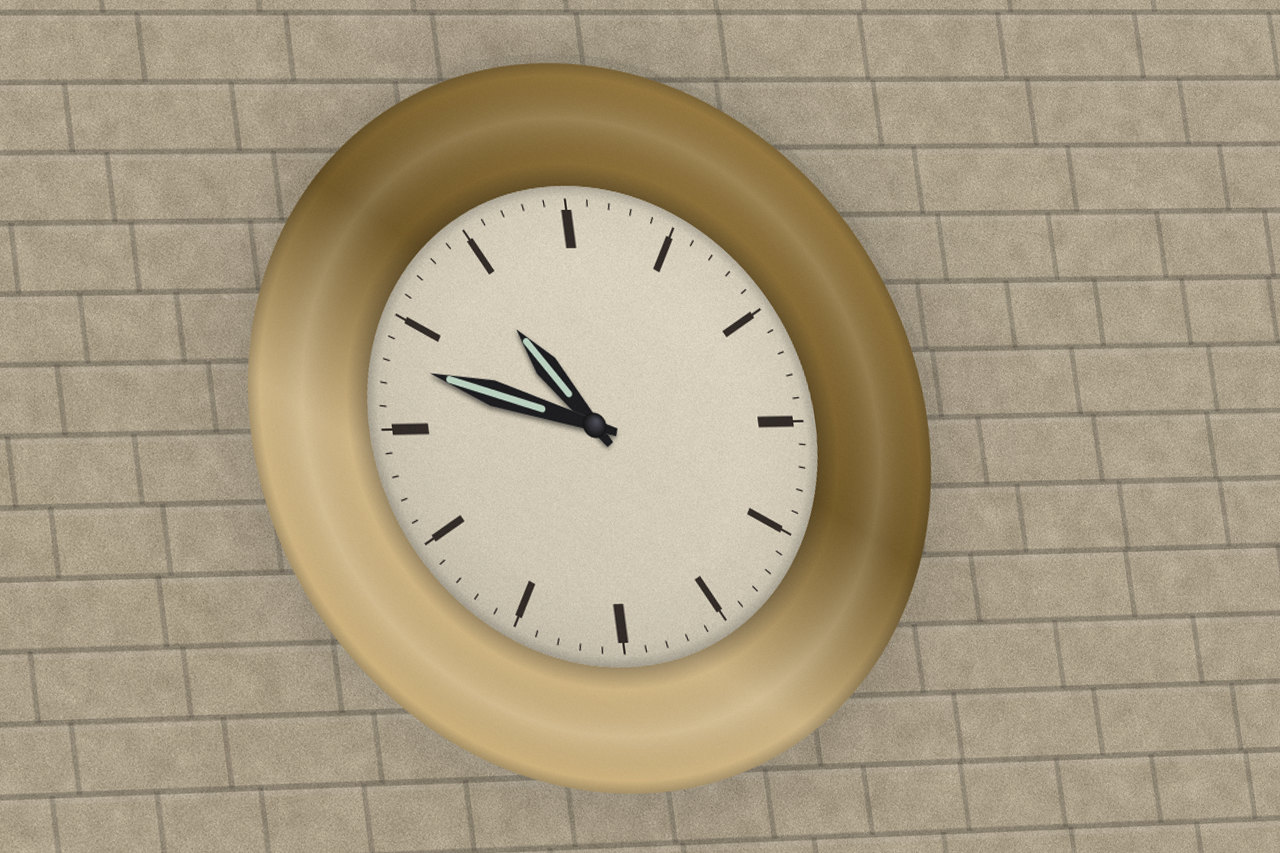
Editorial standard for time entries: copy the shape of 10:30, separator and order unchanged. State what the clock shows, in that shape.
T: 10:48
